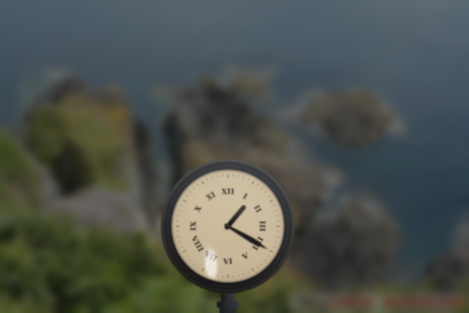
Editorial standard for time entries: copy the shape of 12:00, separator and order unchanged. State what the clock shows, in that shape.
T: 1:20
